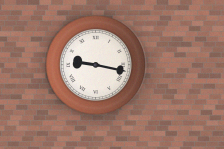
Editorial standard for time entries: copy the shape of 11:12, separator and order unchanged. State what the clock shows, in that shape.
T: 9:17
